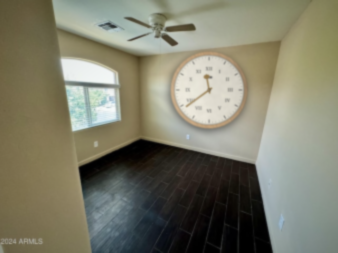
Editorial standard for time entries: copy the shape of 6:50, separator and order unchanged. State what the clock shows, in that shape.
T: 11:39
